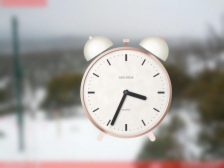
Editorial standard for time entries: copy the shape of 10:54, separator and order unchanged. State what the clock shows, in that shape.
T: 3:34
